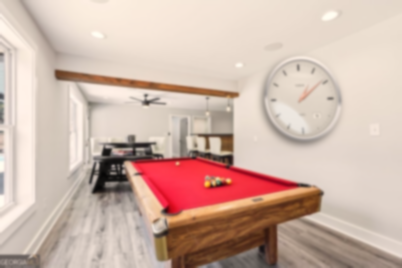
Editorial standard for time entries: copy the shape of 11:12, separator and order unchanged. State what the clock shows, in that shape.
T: 1:09
